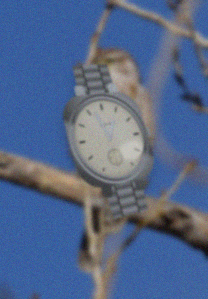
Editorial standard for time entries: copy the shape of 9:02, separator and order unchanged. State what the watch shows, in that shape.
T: 12:57
